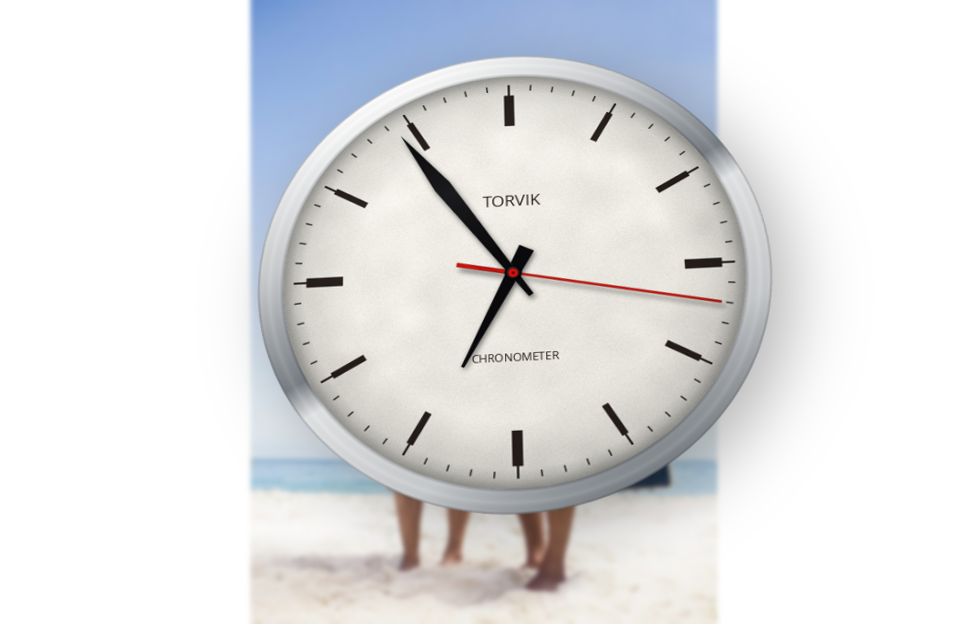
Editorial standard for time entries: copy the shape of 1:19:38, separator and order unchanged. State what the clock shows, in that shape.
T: 6:54:17
